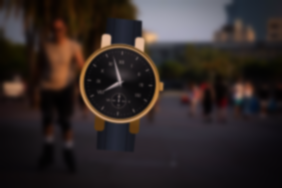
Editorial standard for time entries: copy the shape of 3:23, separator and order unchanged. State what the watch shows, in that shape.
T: 7:57
